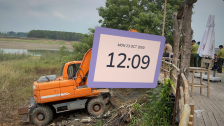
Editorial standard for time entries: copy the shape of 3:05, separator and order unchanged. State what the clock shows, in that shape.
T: 12:09
